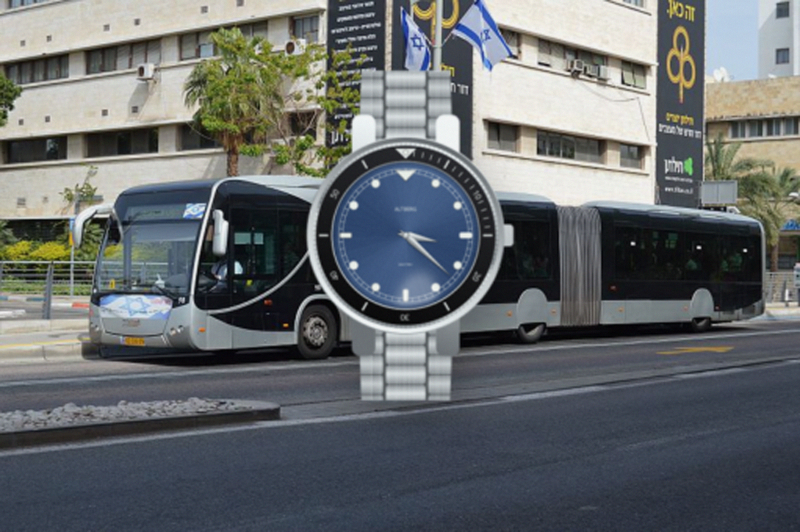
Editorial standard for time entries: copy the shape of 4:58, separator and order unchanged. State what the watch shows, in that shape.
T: 3:22
